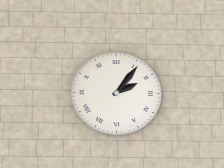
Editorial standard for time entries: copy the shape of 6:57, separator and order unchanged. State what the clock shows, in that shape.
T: 2:06
